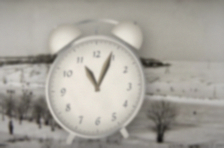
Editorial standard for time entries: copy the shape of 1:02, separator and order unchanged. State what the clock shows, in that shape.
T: 11:04
